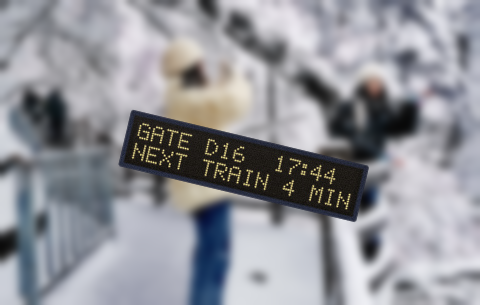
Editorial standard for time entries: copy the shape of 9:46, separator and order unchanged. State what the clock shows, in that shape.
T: 17:44
